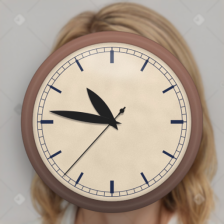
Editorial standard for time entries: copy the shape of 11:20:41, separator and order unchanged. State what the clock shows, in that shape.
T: 10:46:37
